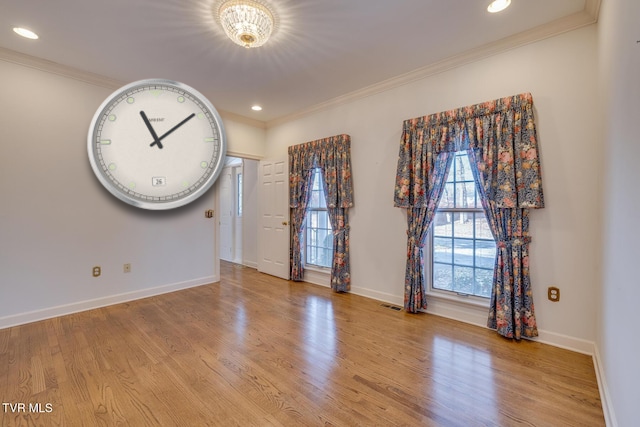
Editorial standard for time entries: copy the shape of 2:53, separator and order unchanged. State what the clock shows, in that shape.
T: 11:09
